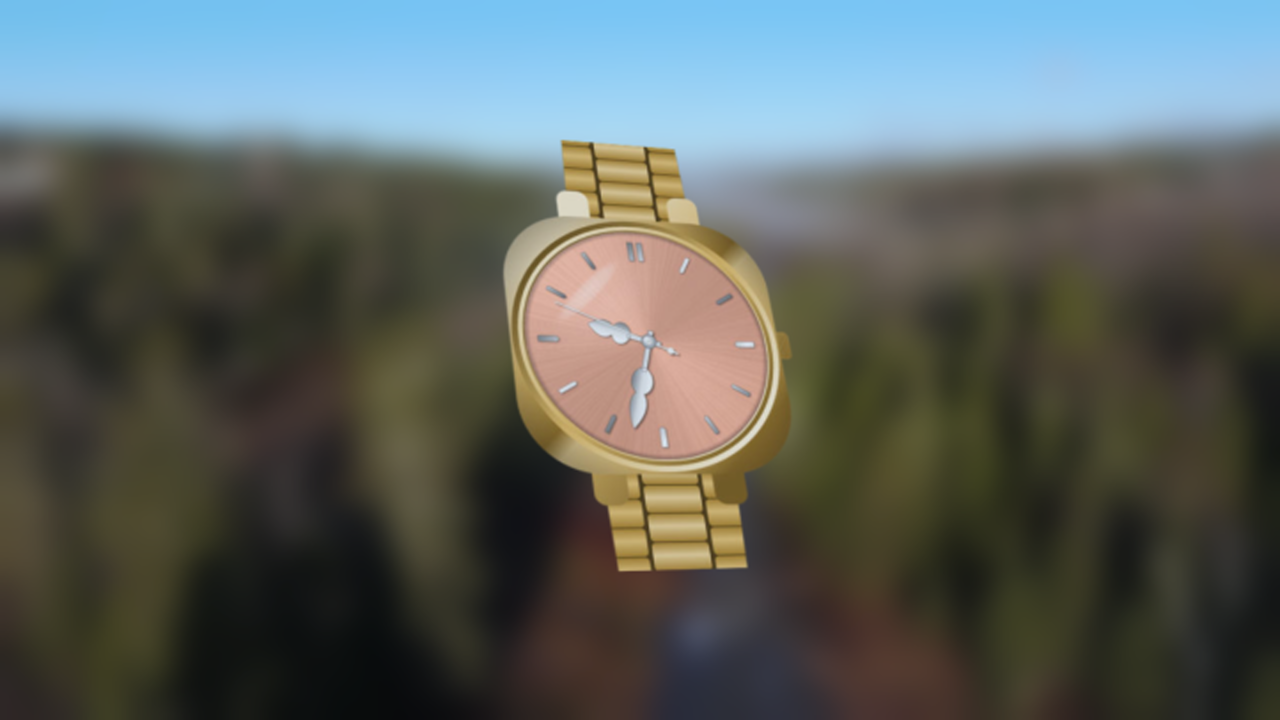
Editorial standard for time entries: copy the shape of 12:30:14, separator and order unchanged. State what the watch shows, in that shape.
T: 9:32:49
